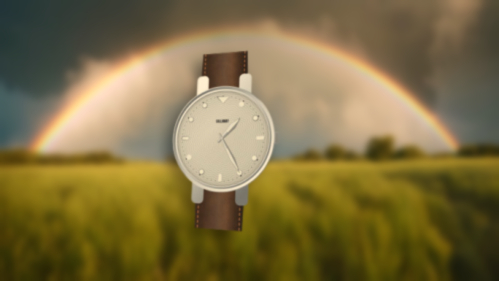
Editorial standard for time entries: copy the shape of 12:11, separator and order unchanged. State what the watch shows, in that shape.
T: 1:25
